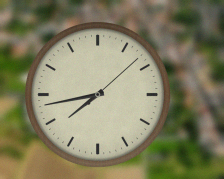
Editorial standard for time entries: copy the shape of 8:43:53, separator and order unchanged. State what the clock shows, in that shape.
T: 7:43:08
